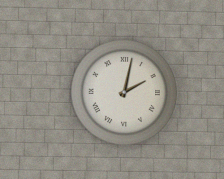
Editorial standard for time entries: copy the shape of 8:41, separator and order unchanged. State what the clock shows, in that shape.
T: 2:02
